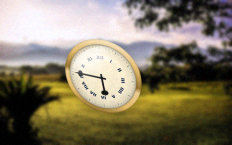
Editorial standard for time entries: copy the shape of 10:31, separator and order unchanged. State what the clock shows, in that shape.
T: 5:46
